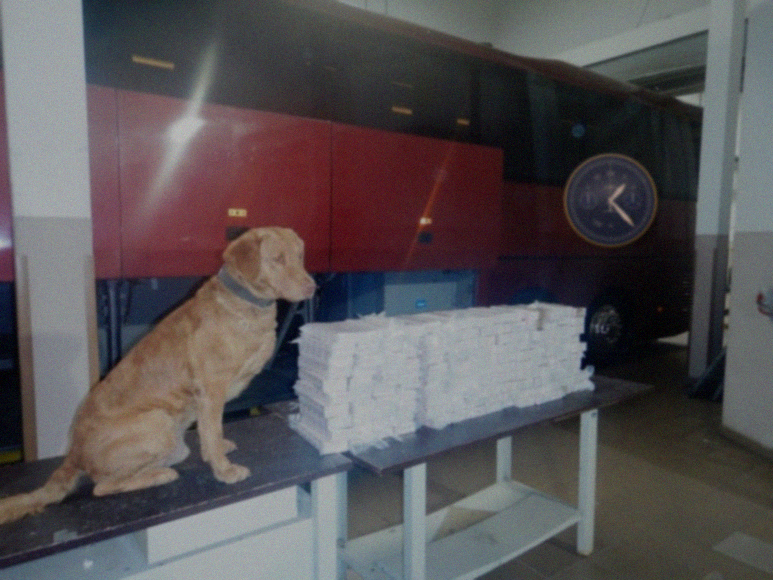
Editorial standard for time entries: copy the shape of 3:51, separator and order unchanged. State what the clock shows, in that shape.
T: 1:23
